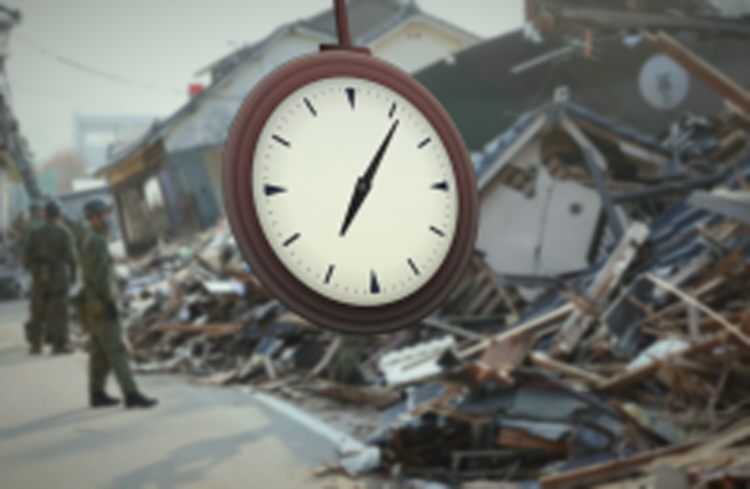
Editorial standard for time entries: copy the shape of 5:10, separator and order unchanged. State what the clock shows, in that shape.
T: 7:06
